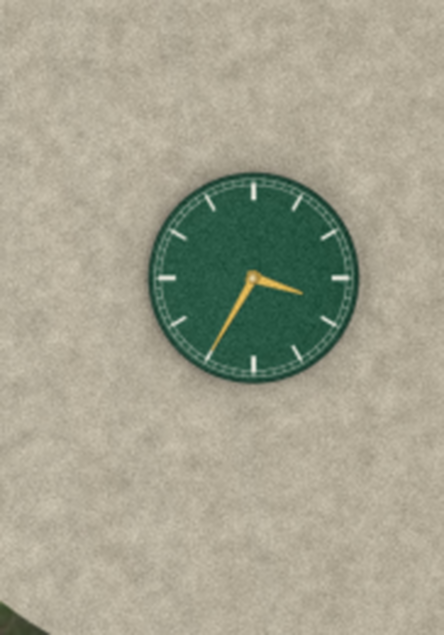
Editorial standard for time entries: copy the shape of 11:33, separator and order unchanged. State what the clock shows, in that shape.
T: 3:35
